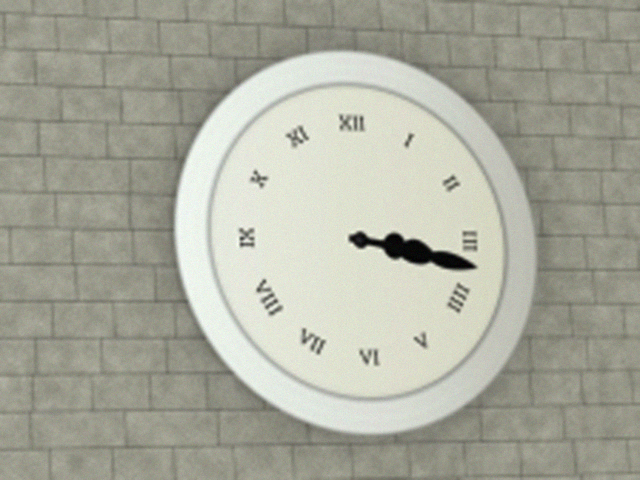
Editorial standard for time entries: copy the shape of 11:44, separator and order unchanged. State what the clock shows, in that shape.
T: 3:17
